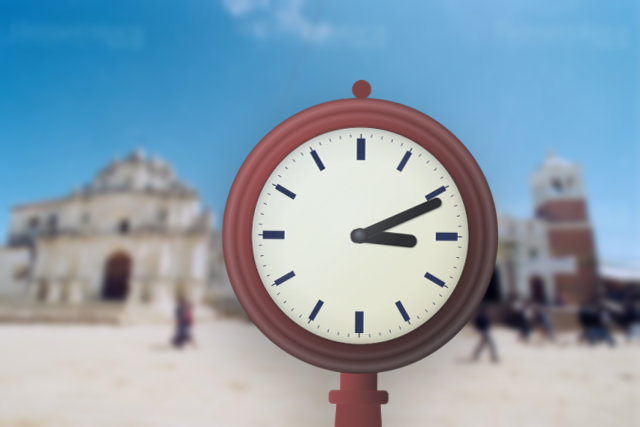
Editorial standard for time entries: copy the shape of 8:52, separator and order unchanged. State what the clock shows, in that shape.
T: 3:11
